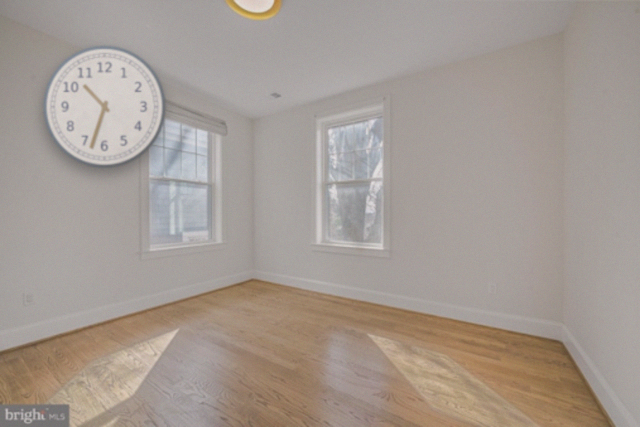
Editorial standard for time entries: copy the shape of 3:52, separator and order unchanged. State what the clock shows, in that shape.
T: 10:33
